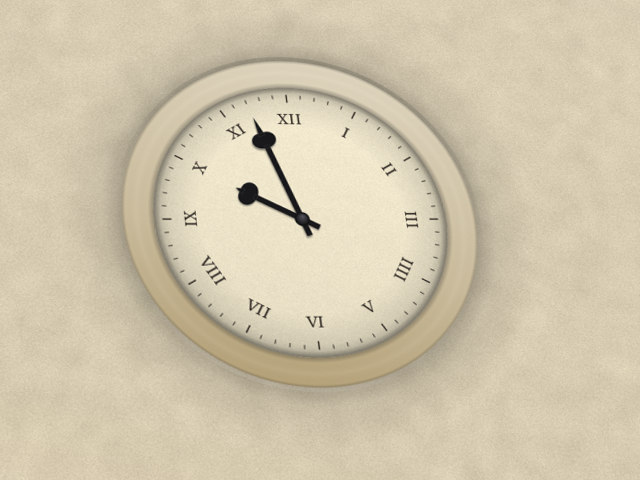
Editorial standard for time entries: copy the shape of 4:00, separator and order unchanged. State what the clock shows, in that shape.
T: 9:57
